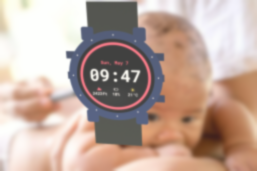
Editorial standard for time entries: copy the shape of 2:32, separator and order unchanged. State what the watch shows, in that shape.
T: 9:47
